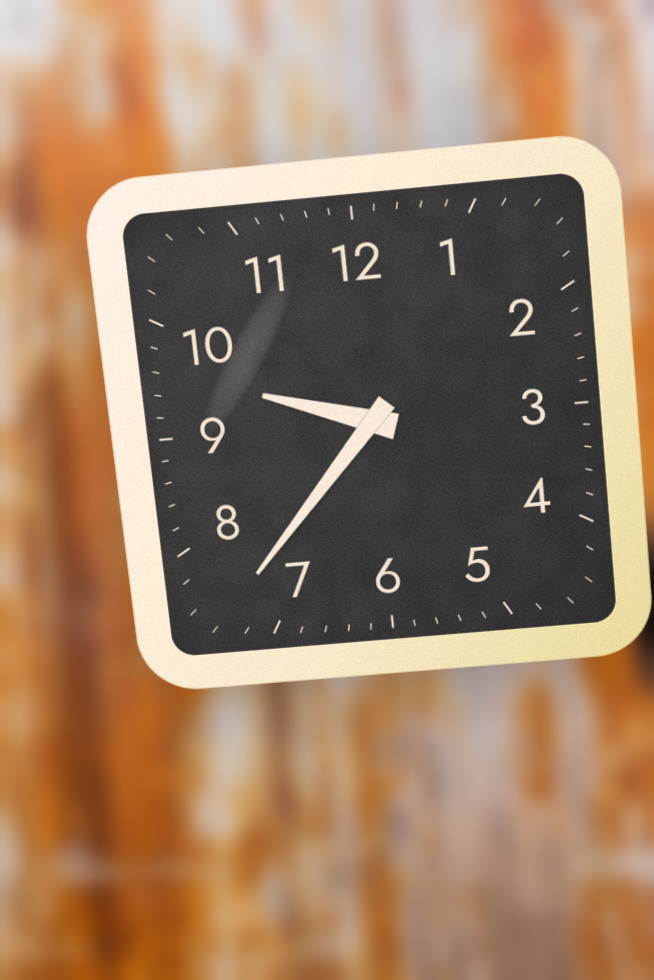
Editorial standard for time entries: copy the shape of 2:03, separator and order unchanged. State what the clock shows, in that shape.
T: 9:37
